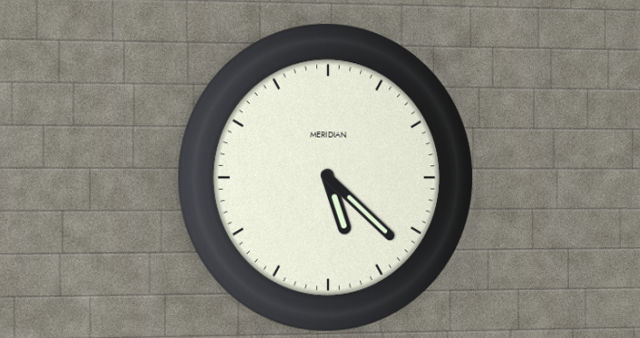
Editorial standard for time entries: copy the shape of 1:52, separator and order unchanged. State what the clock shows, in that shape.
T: 5:22
